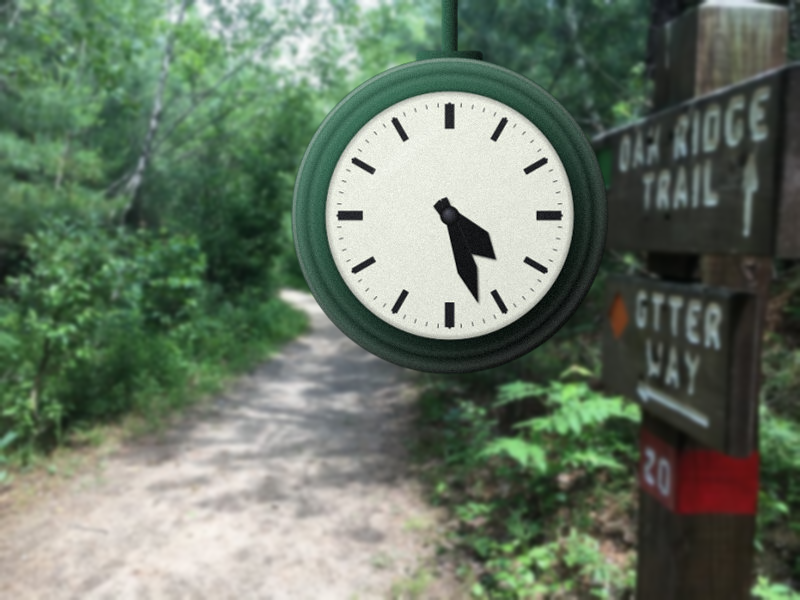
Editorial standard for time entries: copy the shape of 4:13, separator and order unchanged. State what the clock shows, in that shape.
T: 4:27
